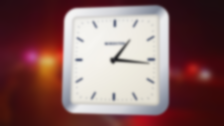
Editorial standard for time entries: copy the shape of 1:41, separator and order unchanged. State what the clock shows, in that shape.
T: 1:16
